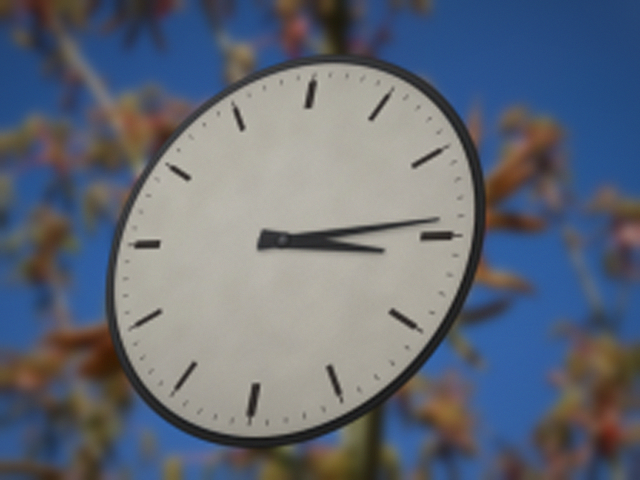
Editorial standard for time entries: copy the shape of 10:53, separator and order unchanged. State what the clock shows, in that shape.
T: 3:14
